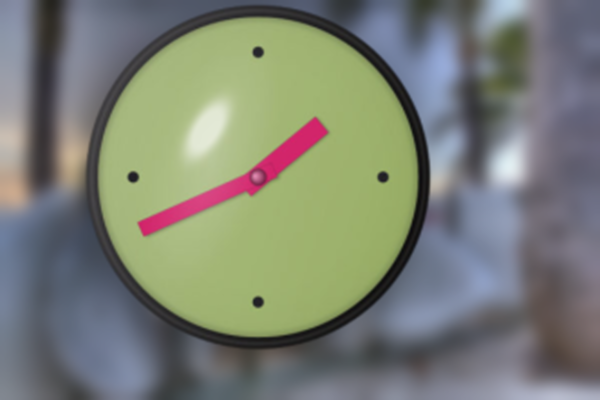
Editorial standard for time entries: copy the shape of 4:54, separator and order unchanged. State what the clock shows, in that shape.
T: 1:41
